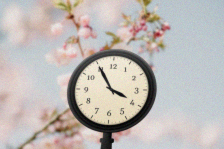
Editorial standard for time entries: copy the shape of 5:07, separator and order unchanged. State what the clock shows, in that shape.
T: 3:55
